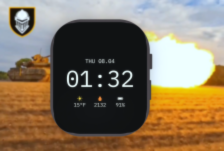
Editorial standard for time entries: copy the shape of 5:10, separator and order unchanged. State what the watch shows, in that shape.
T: 1:32
